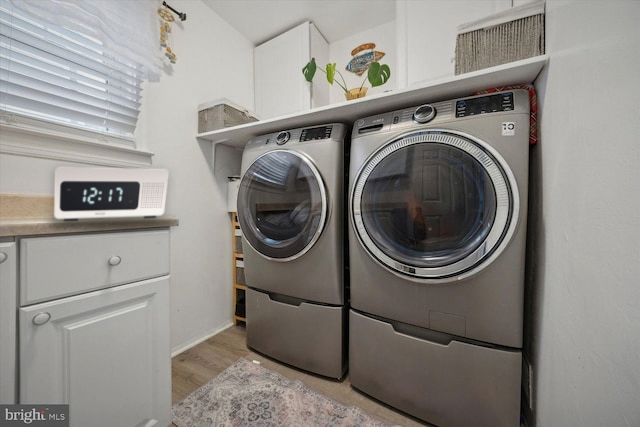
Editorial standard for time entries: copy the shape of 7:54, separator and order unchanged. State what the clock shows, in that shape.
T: 12:17
